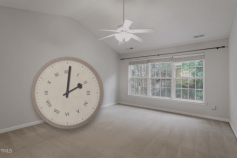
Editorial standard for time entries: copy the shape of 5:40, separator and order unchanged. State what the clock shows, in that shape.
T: 2:01
